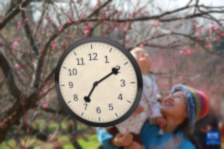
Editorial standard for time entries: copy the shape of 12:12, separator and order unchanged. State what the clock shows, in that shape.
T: 7:10
